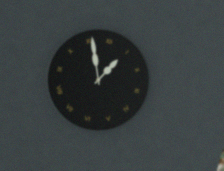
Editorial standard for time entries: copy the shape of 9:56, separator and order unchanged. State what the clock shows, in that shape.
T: 12:56
